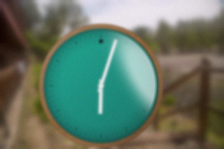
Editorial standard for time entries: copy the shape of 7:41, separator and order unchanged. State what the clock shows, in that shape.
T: 6:03
